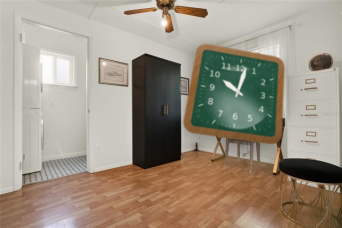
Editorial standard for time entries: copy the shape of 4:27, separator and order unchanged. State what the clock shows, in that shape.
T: 10:02
